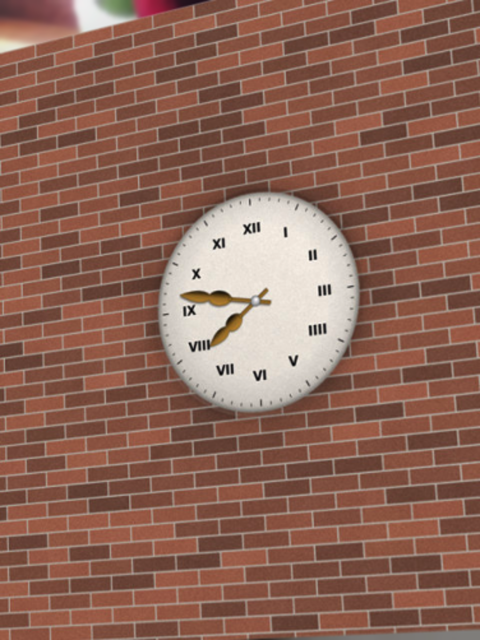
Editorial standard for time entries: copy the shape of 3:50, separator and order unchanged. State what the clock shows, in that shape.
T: 7:47
